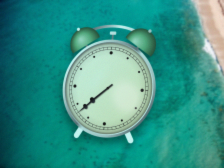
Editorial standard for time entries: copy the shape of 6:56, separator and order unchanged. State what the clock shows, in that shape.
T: 7:38
